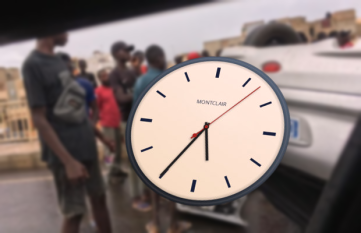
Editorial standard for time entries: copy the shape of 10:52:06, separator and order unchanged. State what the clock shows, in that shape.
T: 5:35:07
